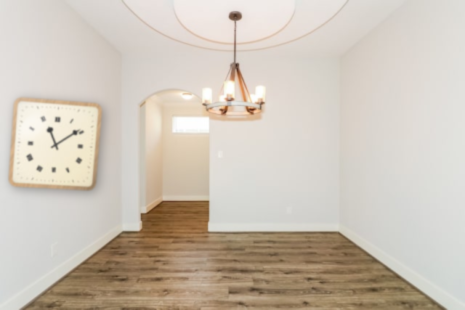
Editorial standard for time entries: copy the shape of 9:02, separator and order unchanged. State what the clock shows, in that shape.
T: 11:09
